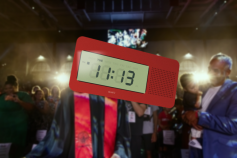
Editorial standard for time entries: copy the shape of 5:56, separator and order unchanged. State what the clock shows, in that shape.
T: 11:13
